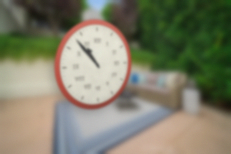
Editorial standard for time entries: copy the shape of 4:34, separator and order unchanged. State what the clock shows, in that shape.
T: 10:53
